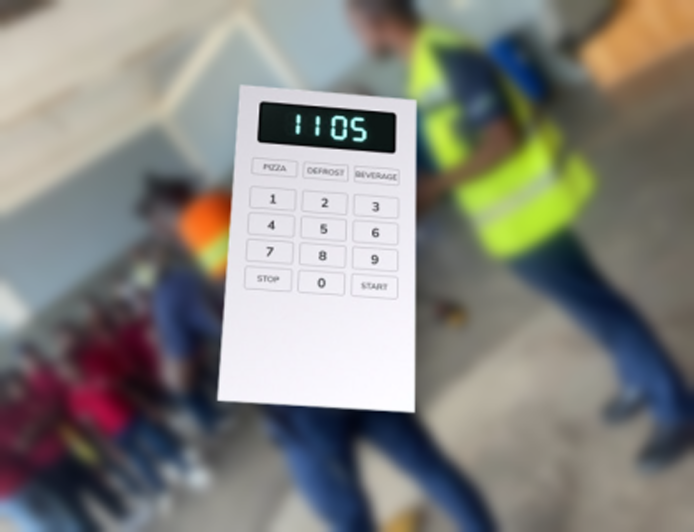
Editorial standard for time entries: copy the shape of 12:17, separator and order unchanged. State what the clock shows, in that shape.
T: 11:05
